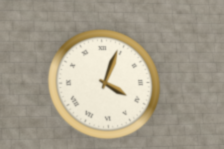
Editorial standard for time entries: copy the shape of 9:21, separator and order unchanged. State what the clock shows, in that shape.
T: 4:04
